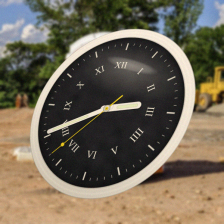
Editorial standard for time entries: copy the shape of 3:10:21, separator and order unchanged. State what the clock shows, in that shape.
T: 2:40:37
